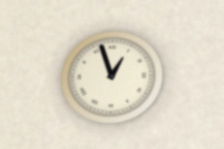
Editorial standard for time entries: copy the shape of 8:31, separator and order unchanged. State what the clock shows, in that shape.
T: 12:57
